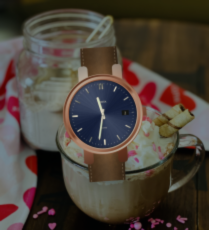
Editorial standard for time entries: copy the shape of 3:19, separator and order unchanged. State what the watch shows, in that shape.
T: 11:32
